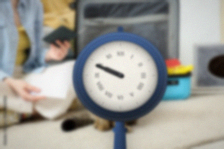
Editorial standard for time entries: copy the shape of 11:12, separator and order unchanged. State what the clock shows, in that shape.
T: 9:49
